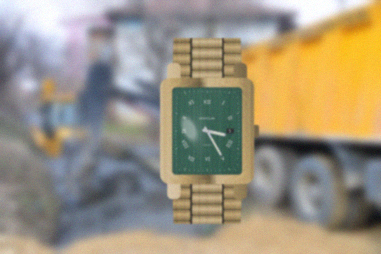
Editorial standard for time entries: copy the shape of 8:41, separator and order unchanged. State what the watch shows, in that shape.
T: 3:25
